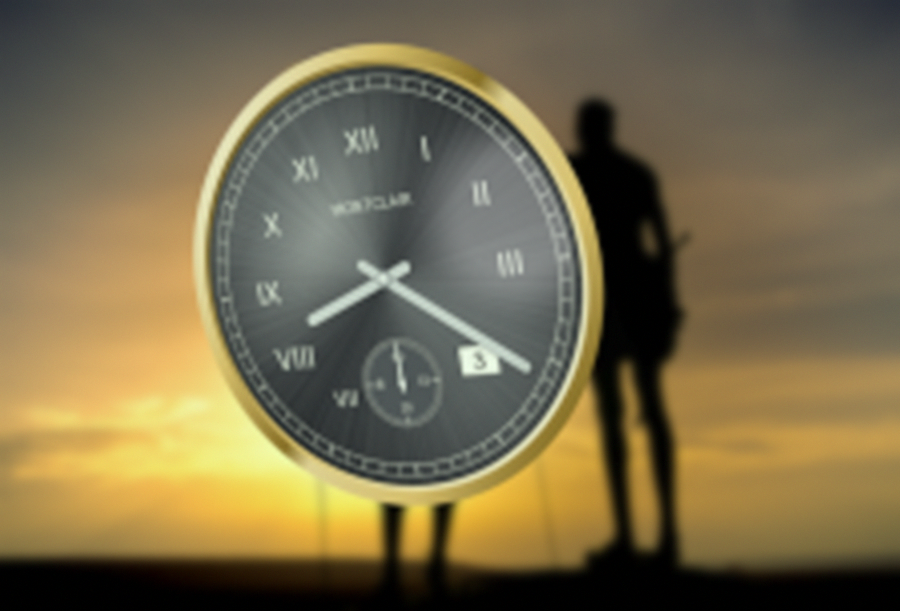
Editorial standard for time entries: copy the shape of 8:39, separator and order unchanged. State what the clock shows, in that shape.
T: 8:21
